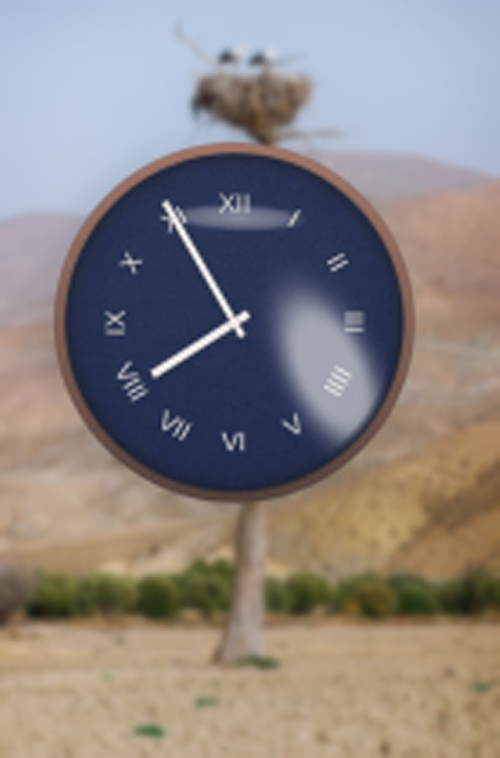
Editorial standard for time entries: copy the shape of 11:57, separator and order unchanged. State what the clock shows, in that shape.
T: 7:55
